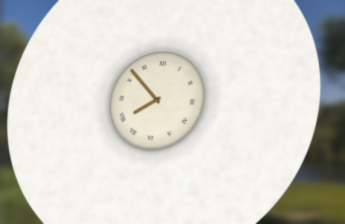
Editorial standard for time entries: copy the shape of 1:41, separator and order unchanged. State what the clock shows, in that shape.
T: 7:52
